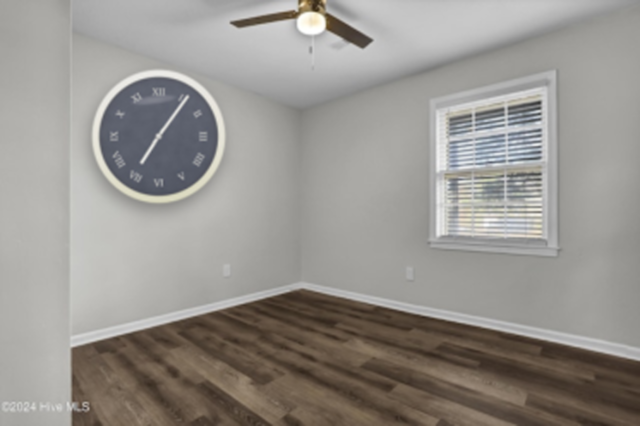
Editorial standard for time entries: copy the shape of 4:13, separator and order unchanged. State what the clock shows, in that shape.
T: 7:06
